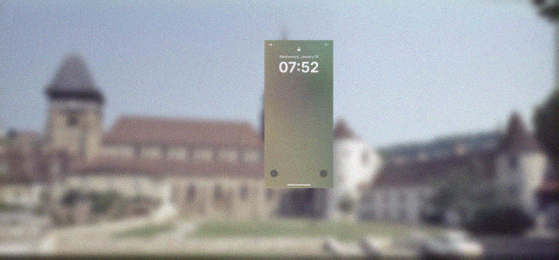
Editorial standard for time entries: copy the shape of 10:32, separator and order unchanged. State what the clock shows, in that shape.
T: 7:52
